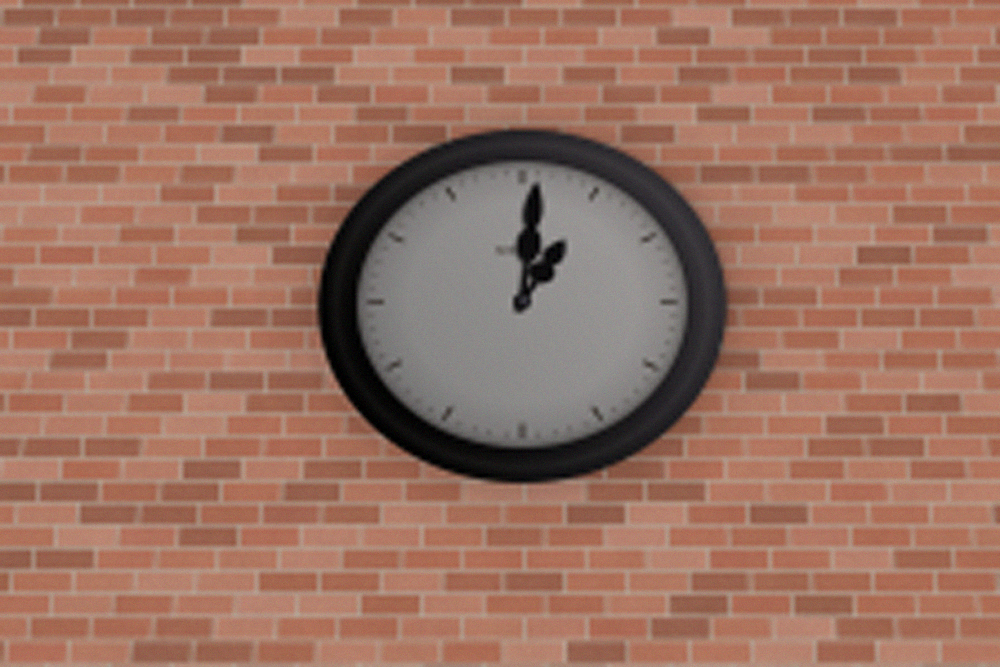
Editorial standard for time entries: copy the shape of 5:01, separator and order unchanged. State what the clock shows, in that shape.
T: 1:01
